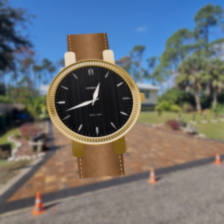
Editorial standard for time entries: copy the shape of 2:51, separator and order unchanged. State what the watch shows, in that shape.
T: 12:42
